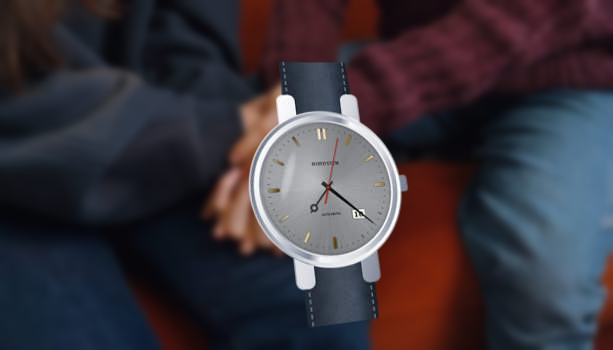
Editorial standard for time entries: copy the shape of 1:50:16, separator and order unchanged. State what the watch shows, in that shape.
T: 7:22:03
